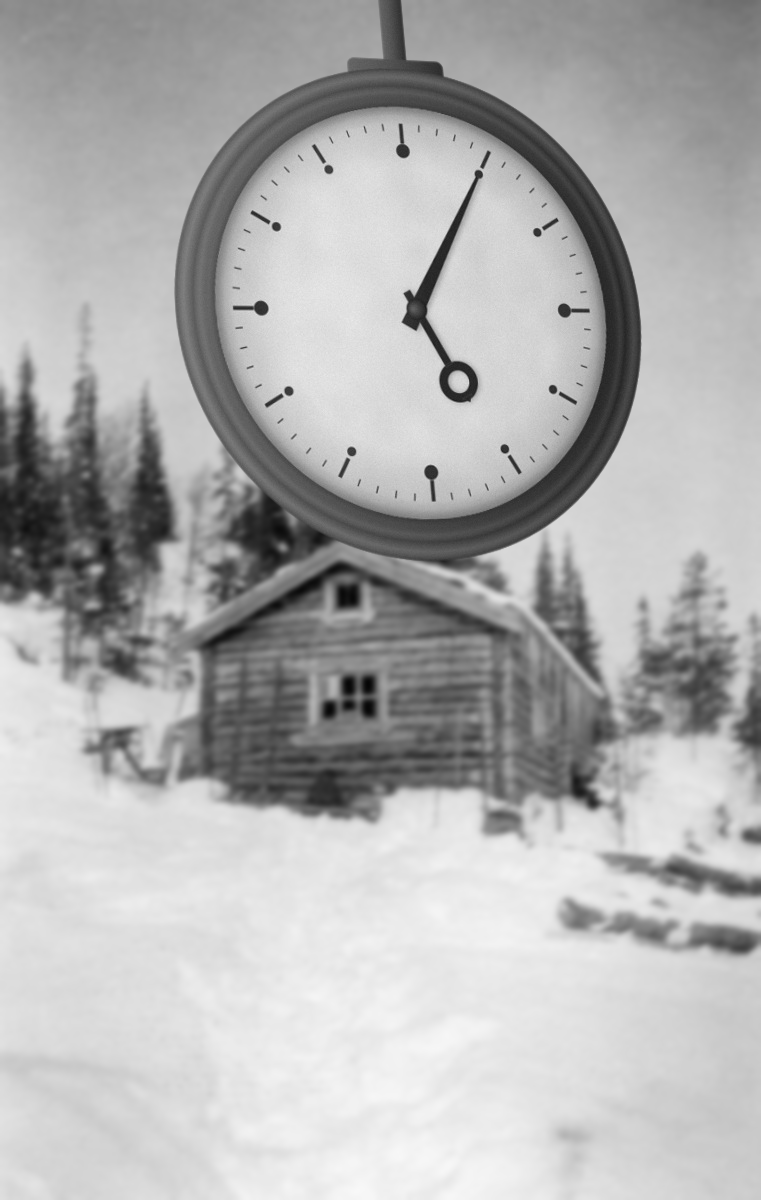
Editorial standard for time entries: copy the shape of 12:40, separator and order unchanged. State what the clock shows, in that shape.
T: 5:05
